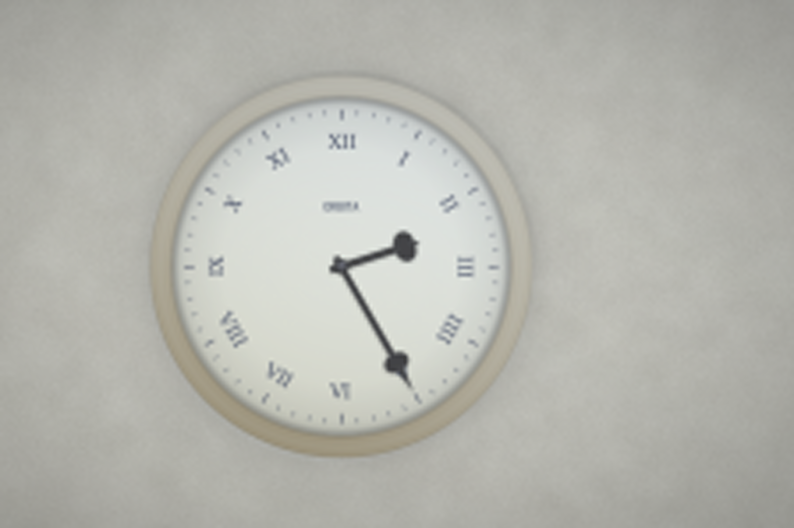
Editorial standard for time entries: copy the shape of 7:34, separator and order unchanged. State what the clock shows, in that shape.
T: 2:25
